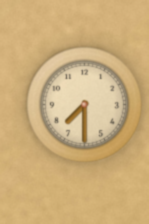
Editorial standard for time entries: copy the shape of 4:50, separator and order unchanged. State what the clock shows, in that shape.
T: 7:30
